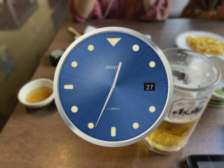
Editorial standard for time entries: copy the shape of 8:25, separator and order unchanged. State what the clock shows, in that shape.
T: 12:34
